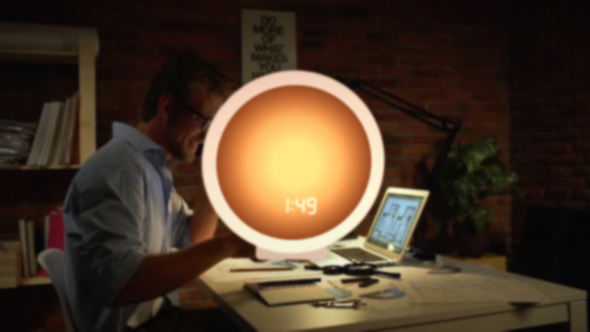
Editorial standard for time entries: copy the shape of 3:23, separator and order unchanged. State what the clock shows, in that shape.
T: 1:49
